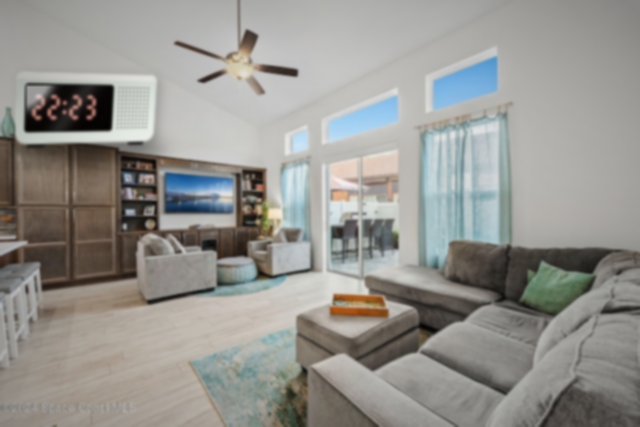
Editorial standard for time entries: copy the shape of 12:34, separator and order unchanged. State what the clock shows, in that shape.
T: 22:23
